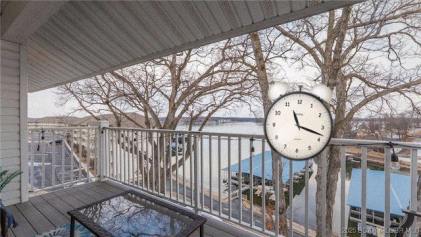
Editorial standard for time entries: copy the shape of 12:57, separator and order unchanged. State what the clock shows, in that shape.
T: 11:18
